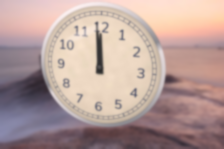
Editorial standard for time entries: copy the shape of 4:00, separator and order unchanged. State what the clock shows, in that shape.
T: 11:59
